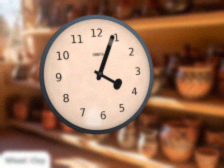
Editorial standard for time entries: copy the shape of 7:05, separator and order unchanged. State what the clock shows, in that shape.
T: 4:04
